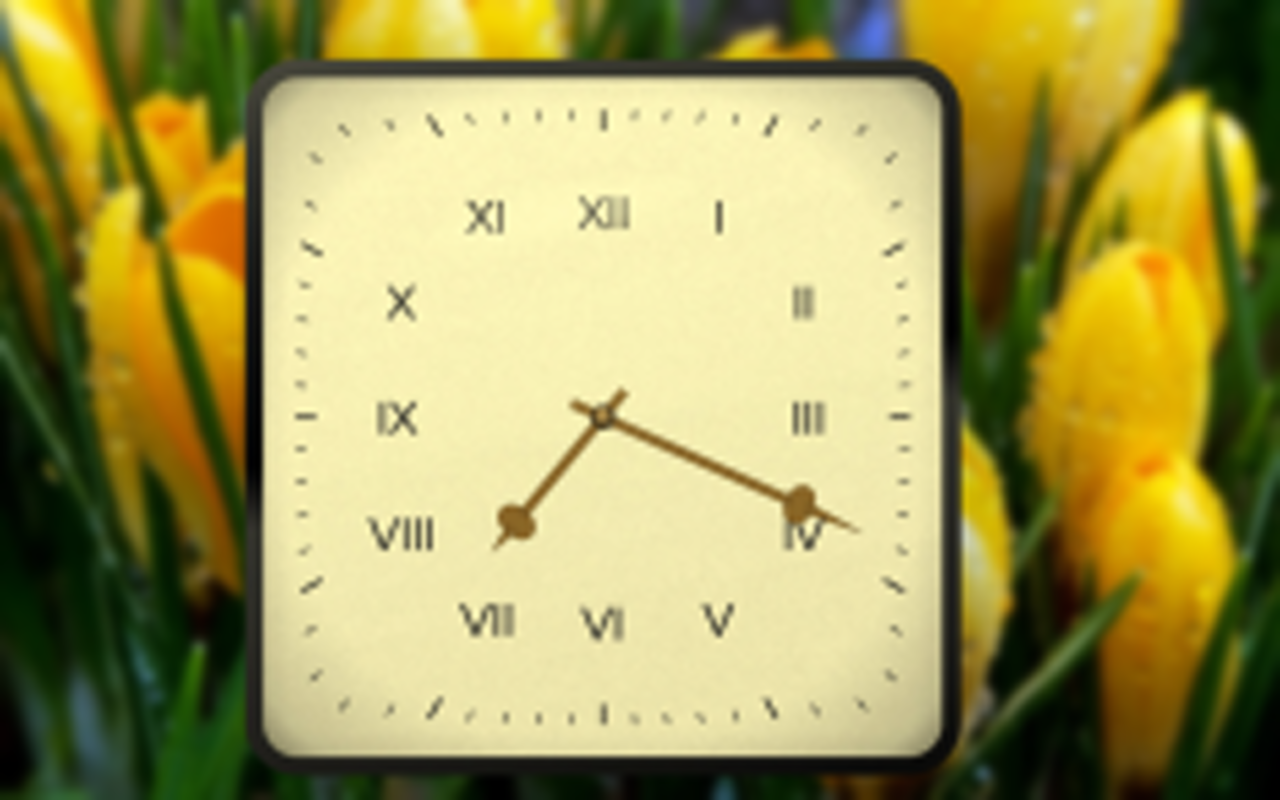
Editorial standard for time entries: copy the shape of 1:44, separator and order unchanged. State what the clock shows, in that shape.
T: 7:19
